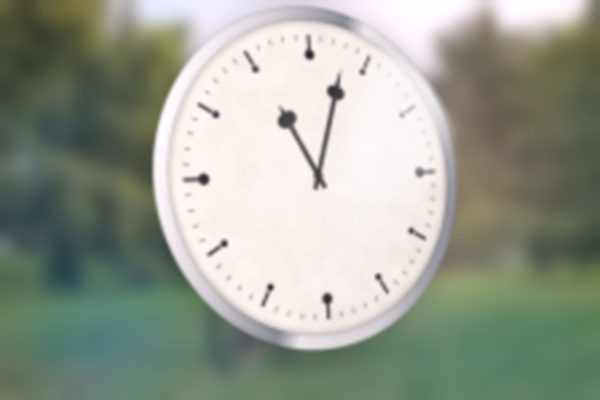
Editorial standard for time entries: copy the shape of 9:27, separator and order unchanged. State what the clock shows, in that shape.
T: 11:03
